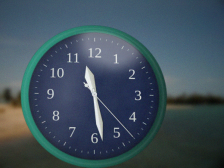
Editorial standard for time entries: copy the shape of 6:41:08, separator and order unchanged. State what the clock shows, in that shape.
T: 11:28:23
